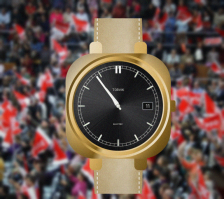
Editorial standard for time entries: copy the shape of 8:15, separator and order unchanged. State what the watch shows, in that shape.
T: 10:54
